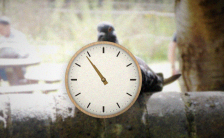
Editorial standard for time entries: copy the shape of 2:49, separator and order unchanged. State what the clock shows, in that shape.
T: 10:54
